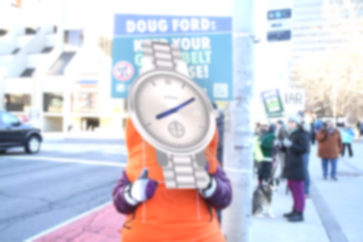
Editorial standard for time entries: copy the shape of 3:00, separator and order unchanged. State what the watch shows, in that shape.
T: 8:10
